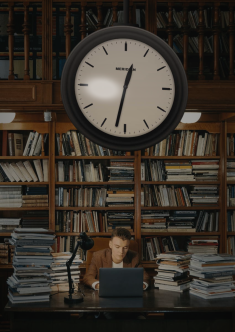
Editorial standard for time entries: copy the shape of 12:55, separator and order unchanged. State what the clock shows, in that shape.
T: 12:32
